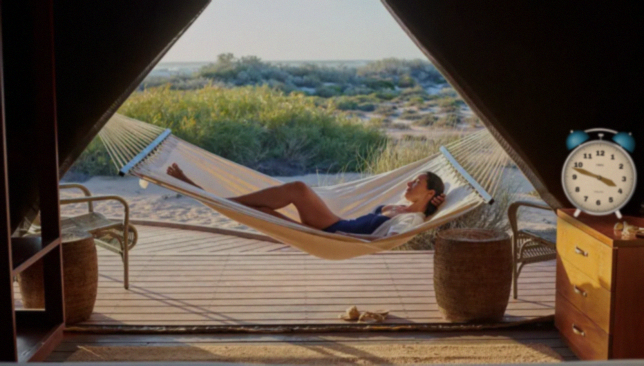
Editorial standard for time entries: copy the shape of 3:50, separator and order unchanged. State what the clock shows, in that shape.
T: 3:48
